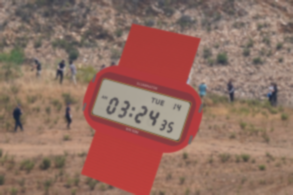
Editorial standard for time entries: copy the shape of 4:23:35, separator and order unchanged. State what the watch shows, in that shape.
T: 3:24:35
